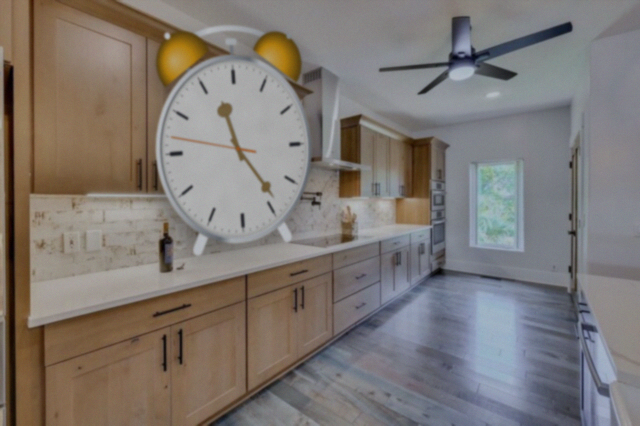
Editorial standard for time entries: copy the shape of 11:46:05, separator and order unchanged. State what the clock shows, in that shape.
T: 11:23:47
